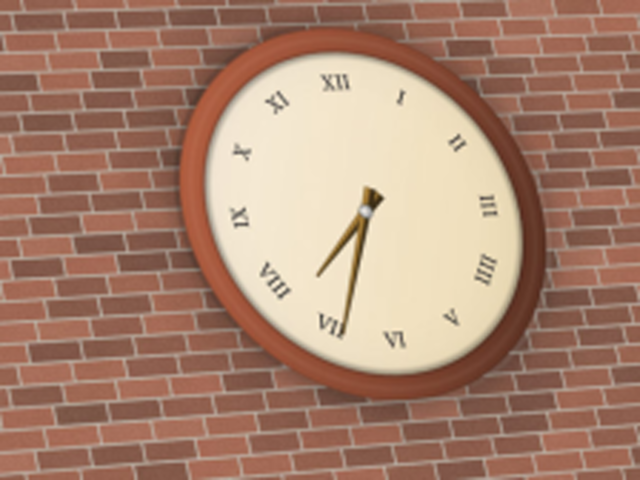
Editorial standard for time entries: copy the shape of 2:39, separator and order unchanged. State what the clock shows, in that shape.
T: 7:34
